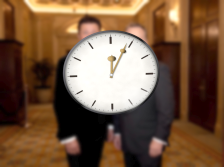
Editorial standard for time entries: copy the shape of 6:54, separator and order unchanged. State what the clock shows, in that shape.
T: 12:04
